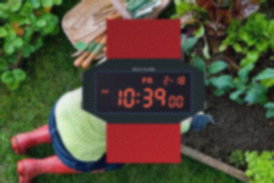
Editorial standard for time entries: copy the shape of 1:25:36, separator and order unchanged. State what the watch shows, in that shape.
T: 10:39:00
